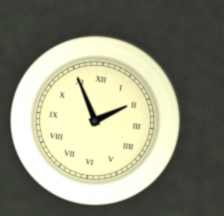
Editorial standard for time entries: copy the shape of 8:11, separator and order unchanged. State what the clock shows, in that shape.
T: 1:55
